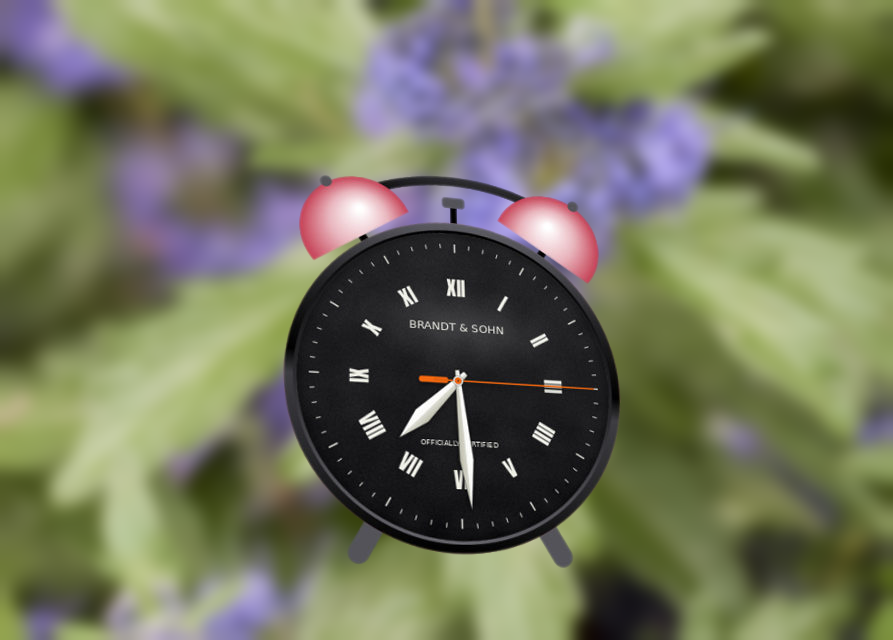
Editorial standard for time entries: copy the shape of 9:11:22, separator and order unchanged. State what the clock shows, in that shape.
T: 7:29:15
